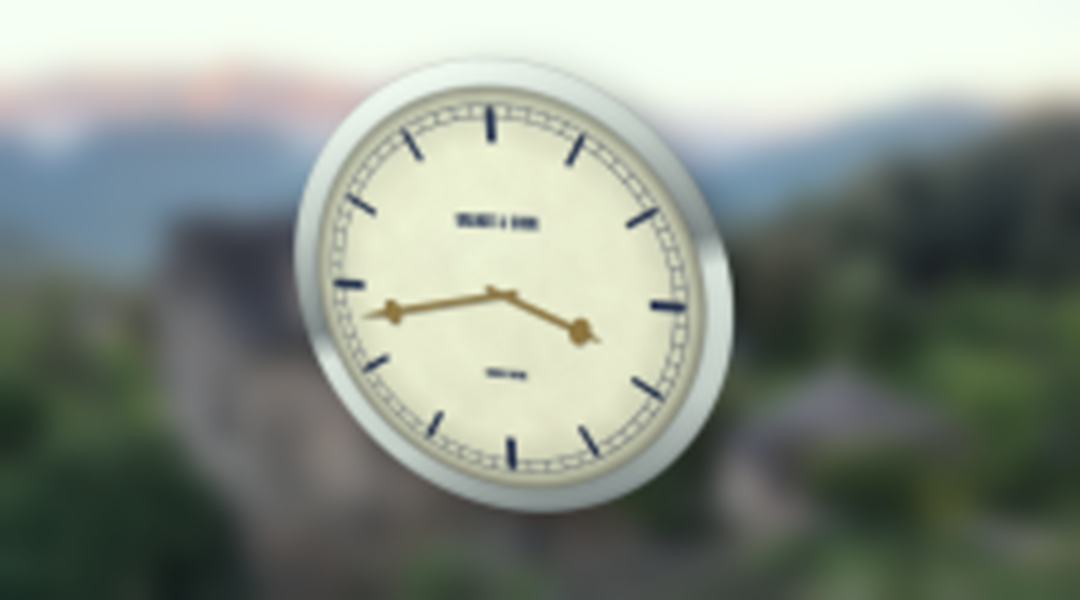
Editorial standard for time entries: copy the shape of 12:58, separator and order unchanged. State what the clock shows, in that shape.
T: 3:43
